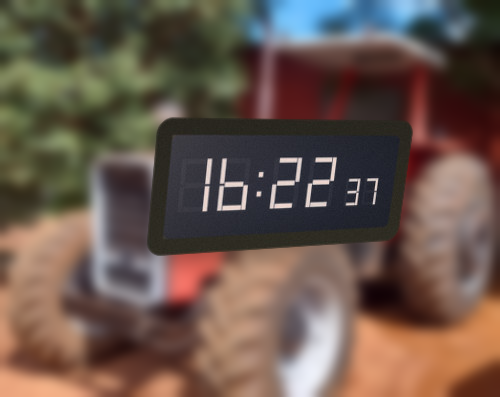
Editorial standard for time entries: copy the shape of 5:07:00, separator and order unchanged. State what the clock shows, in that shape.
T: 16:22:37
